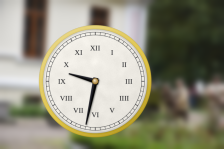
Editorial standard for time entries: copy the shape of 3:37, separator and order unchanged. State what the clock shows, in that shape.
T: 9:32
